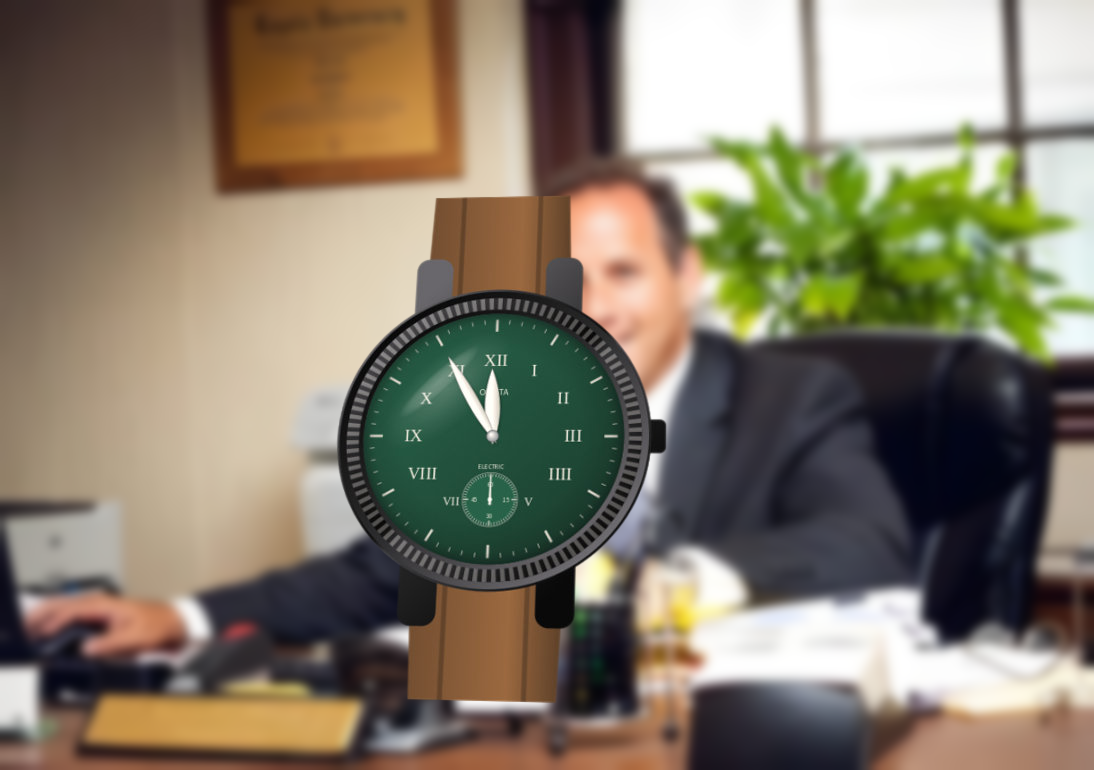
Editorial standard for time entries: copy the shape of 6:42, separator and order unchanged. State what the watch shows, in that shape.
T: 11:55
